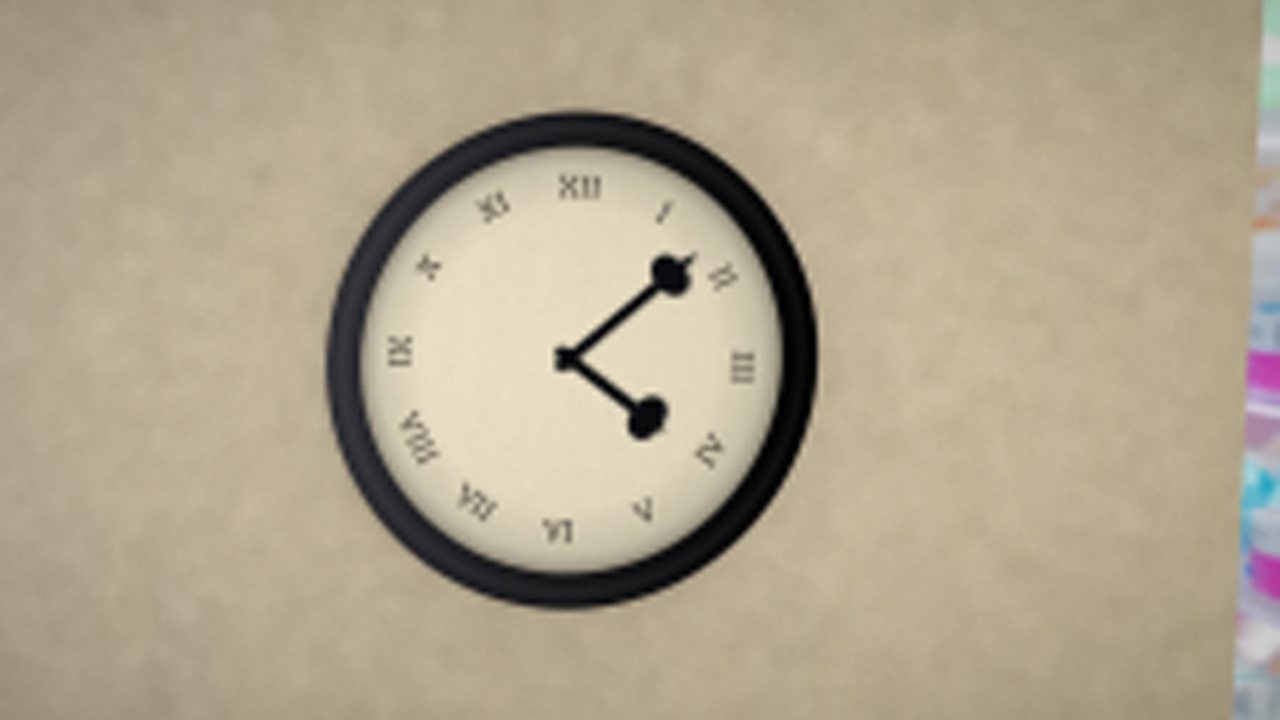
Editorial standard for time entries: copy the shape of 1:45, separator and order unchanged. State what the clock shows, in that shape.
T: 4:08
